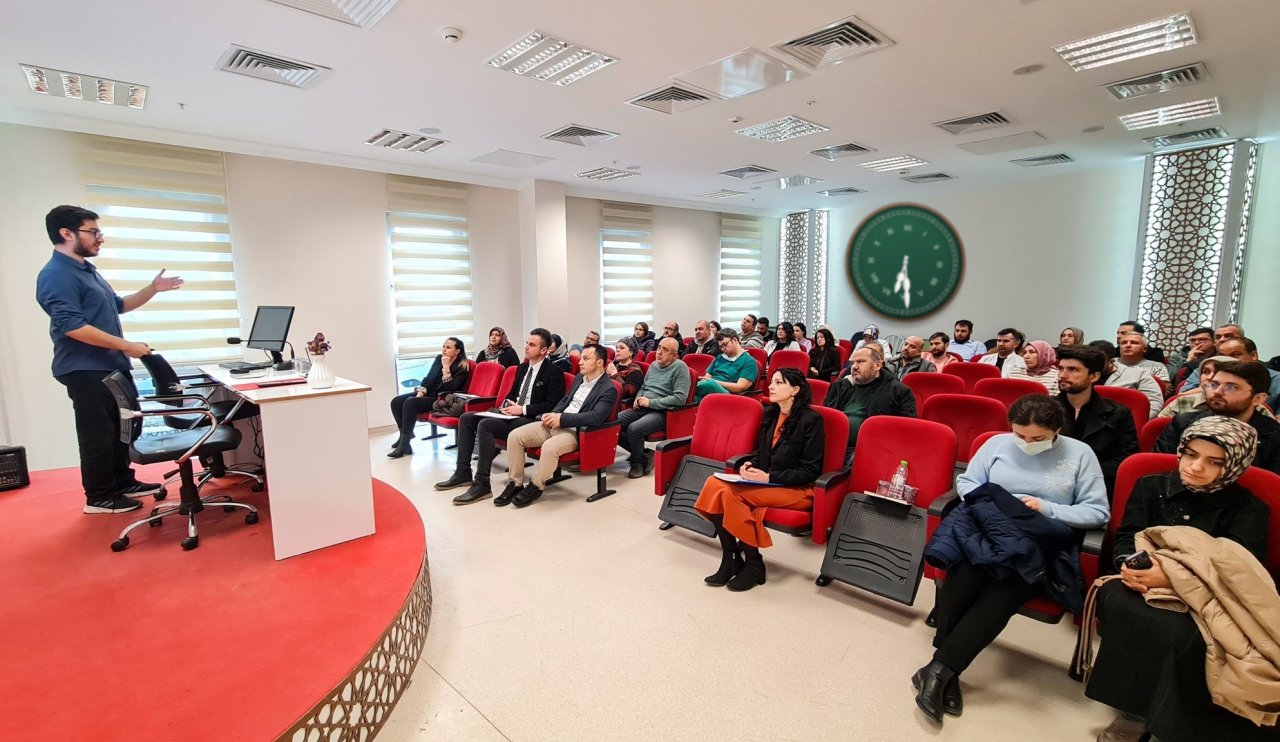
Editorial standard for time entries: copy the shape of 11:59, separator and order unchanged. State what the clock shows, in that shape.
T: 6:29
